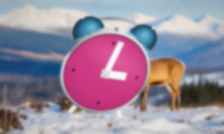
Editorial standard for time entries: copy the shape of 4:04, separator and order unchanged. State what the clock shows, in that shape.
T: 3:02
